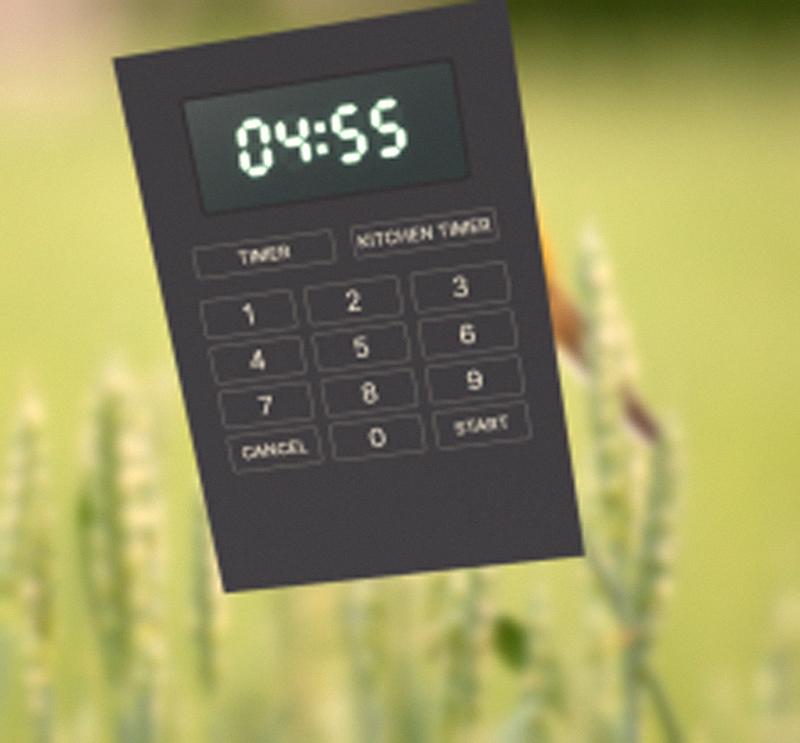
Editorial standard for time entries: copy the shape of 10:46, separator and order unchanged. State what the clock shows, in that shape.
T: 4:55
